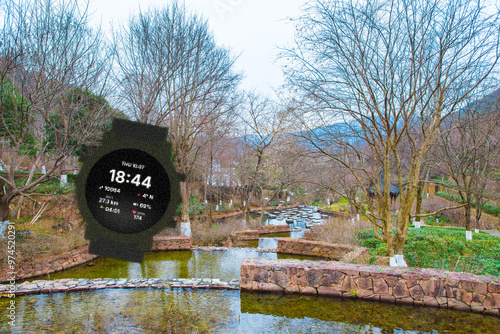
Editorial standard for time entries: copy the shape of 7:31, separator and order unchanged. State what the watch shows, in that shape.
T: 18:44
